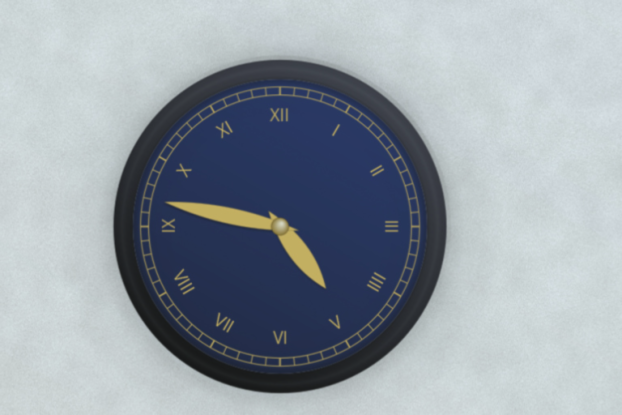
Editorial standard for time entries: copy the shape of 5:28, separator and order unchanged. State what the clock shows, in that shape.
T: 4:47
